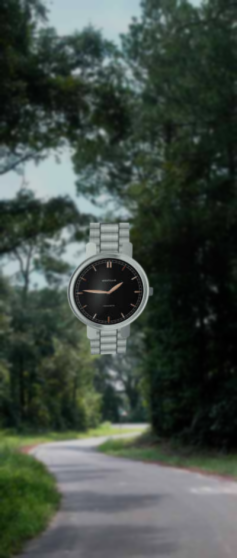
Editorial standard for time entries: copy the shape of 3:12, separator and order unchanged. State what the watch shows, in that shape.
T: 1:46
